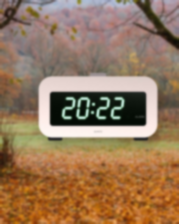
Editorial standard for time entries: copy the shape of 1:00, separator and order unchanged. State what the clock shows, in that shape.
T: 20:22
